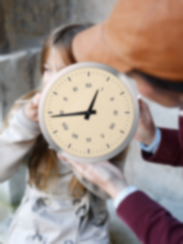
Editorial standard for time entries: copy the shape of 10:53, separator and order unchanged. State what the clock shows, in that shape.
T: 12:44
